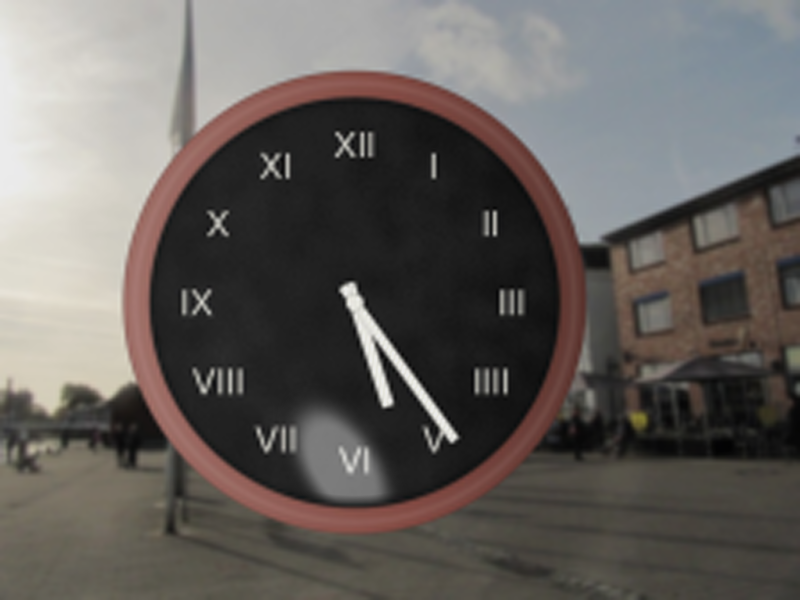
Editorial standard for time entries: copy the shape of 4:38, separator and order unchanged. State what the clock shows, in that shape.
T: 5:24
